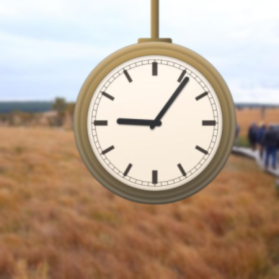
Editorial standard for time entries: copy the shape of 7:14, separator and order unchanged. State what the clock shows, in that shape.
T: 9:06
